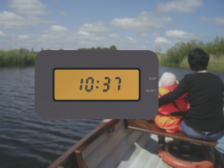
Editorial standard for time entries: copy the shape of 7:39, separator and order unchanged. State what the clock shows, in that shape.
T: 10:37
